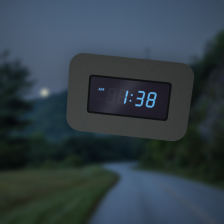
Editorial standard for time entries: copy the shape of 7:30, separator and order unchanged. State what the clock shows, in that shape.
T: 1:38
